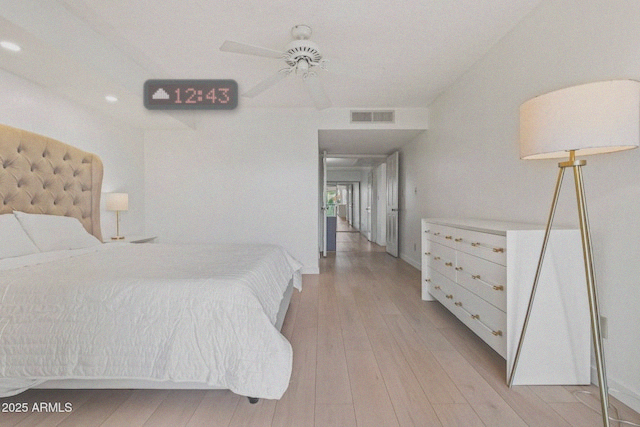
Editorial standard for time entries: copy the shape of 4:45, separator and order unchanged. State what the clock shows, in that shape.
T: 12:43
